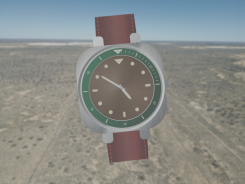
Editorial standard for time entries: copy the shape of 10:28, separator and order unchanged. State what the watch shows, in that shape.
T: 4:51
